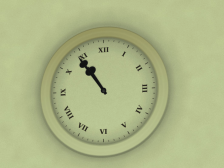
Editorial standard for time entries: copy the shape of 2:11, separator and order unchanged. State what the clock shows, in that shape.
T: 10:54
